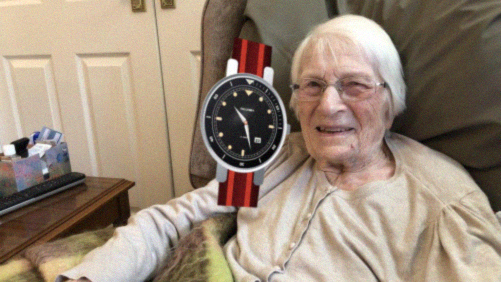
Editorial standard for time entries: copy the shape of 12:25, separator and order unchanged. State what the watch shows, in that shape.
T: 10:27
